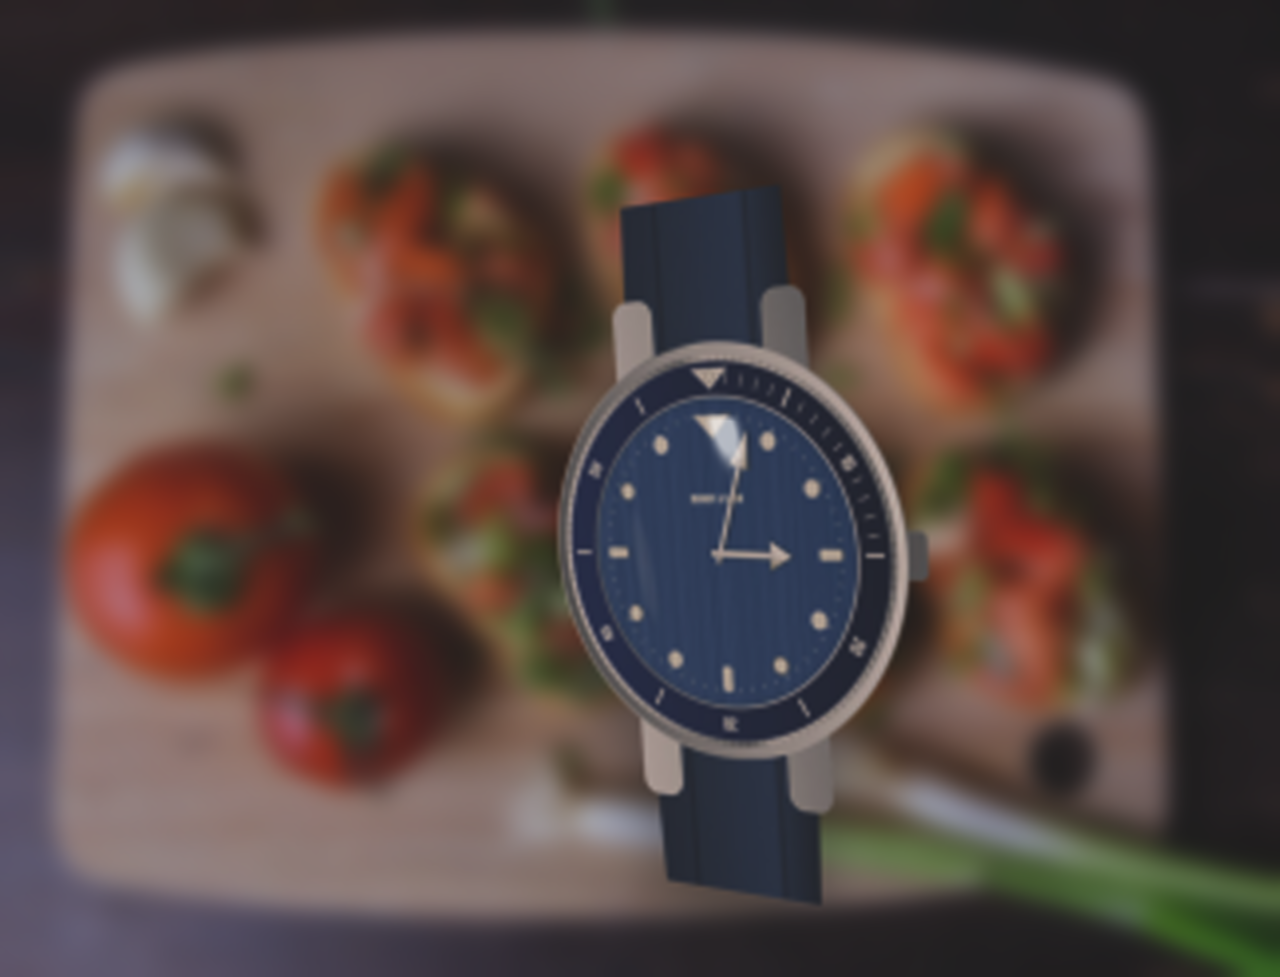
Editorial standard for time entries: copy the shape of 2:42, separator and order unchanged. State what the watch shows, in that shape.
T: 3:03
